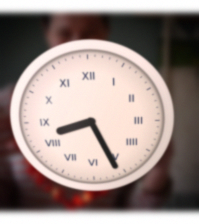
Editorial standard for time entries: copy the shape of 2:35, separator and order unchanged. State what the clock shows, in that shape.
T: 8:26
